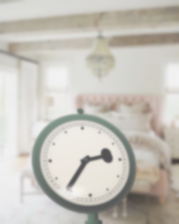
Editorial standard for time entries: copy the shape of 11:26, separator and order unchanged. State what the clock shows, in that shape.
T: 2:36
